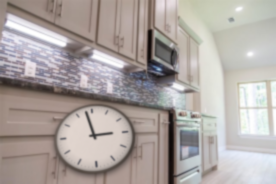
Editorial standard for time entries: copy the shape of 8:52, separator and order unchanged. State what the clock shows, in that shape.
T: 2:58
